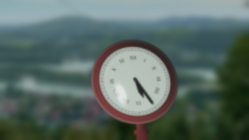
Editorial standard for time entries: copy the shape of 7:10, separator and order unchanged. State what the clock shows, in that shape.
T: 5:25
